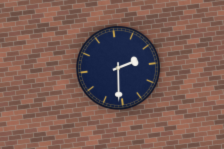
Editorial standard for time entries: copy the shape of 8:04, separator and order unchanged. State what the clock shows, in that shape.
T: 2:31
